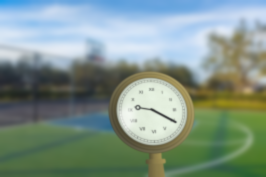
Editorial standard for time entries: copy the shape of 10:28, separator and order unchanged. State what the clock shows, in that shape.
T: 9:20
